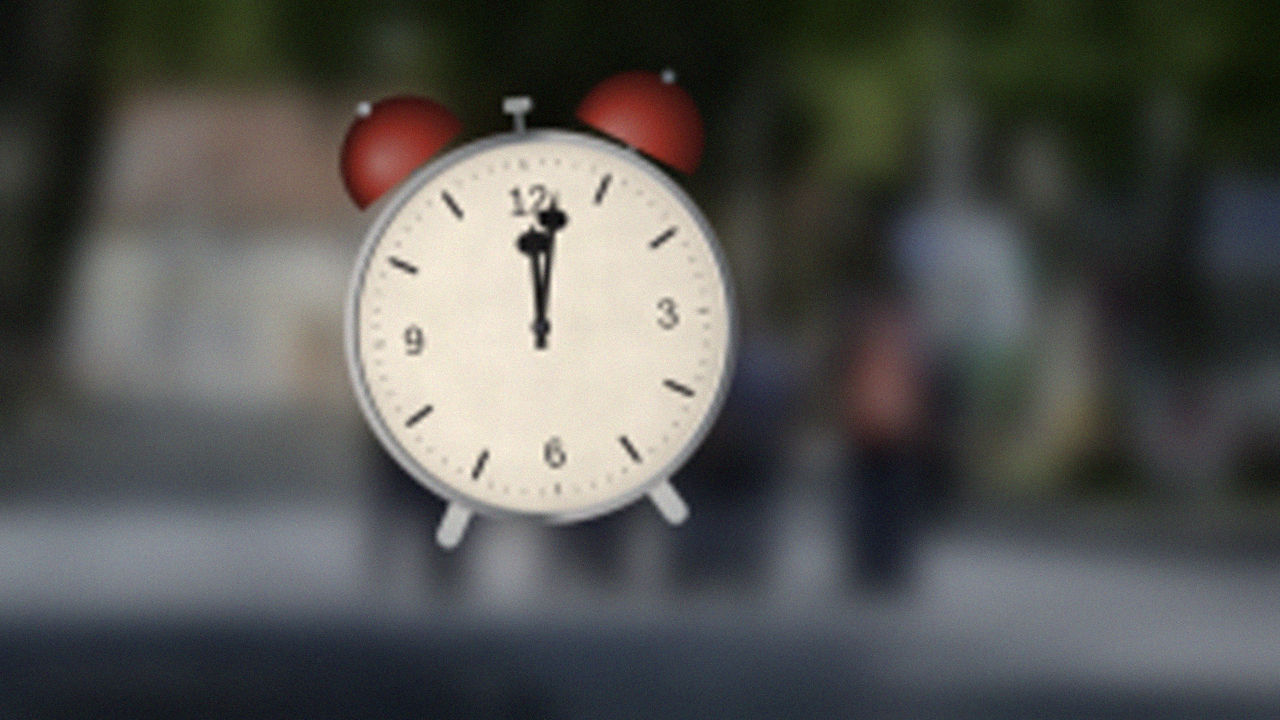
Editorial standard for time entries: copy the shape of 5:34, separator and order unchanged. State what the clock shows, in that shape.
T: 12:02
